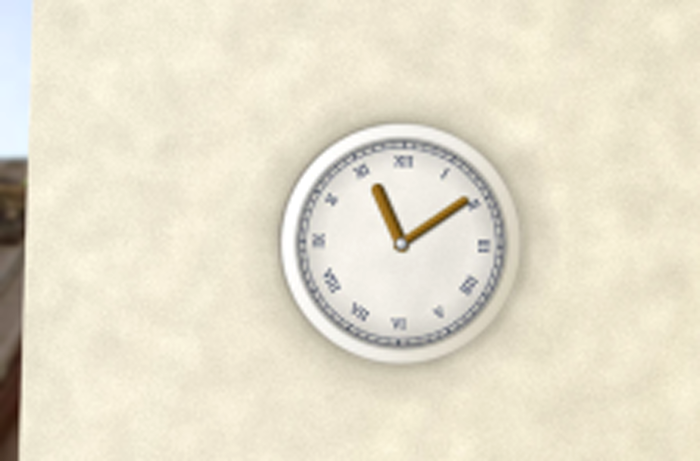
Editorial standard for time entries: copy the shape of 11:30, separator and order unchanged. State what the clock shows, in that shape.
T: 11:09
